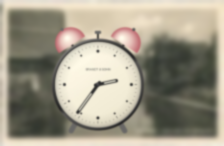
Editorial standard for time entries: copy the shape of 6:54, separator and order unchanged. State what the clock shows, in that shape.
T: 2:36
